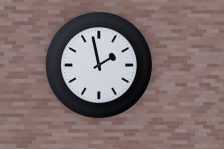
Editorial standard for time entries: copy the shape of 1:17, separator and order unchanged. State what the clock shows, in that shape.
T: 1:58
